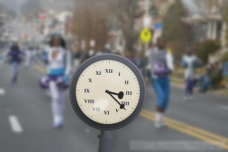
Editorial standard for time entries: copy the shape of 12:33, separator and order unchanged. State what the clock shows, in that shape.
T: 3:22
